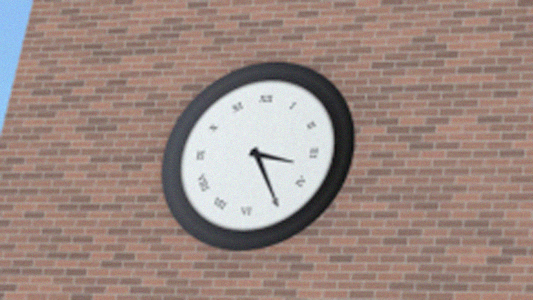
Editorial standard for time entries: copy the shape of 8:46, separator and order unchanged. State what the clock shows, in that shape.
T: 3:25
